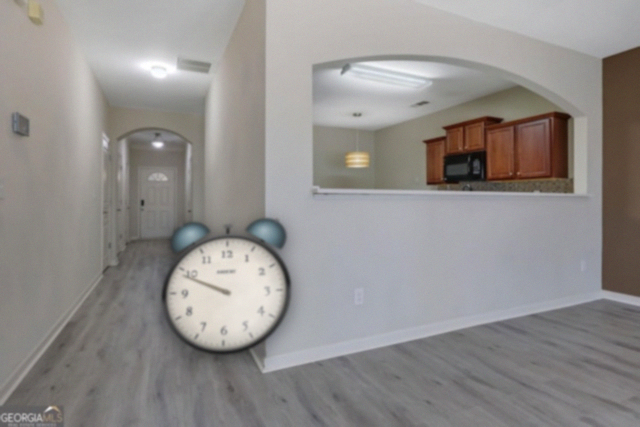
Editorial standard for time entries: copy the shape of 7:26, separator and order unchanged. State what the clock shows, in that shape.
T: 9:49
